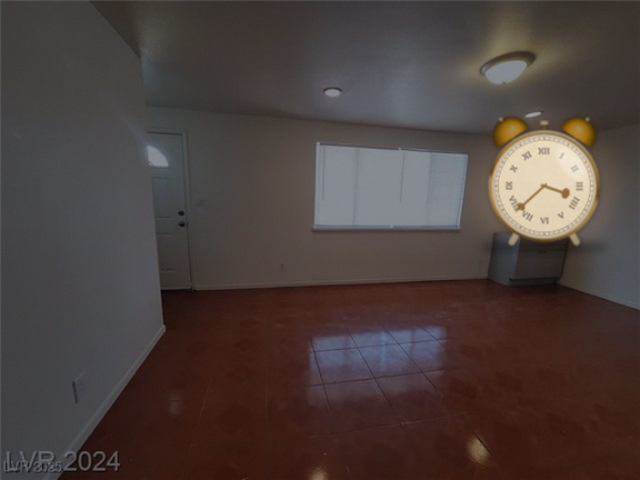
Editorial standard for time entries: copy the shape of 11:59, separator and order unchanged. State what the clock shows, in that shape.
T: 3:38
